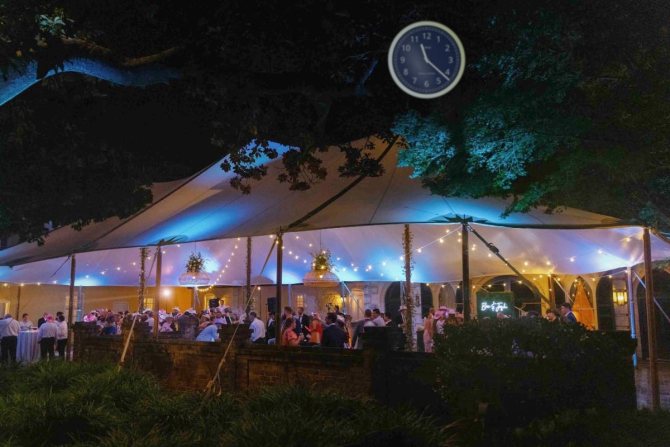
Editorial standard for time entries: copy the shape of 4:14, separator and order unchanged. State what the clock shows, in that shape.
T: 11:22
